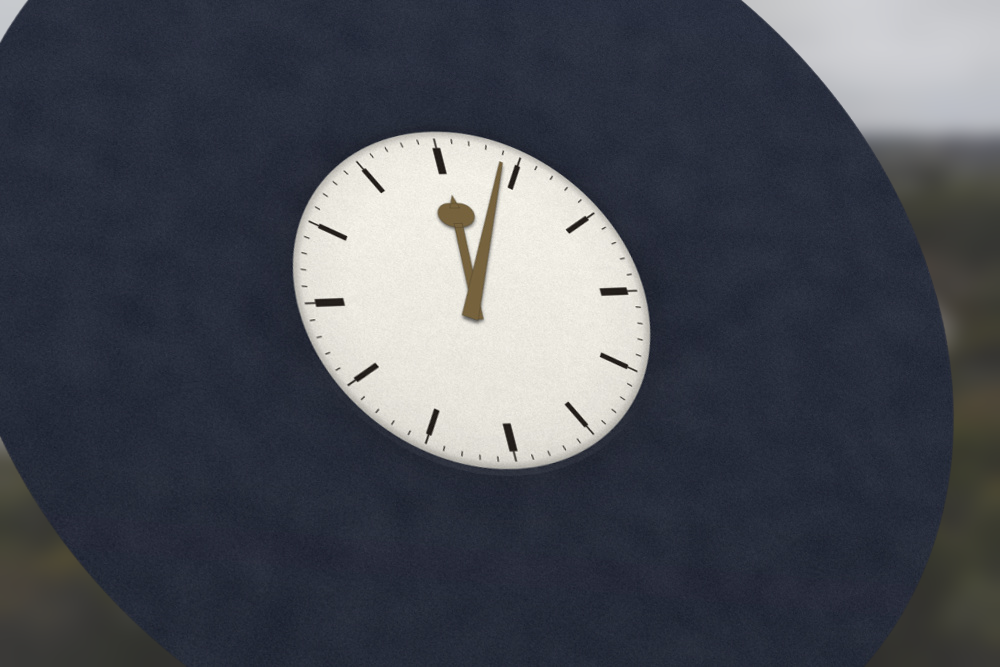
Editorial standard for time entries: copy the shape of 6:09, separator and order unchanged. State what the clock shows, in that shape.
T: 12:04
